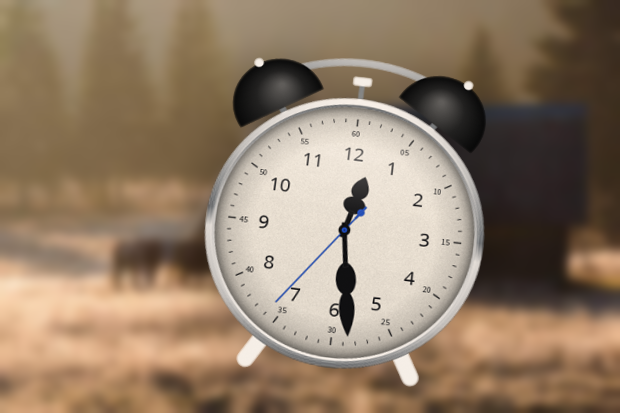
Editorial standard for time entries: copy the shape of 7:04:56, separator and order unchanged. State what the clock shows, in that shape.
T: 12:28:36
